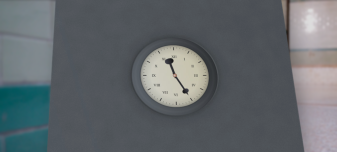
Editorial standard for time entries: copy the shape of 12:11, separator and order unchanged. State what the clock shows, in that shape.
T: 11:25
